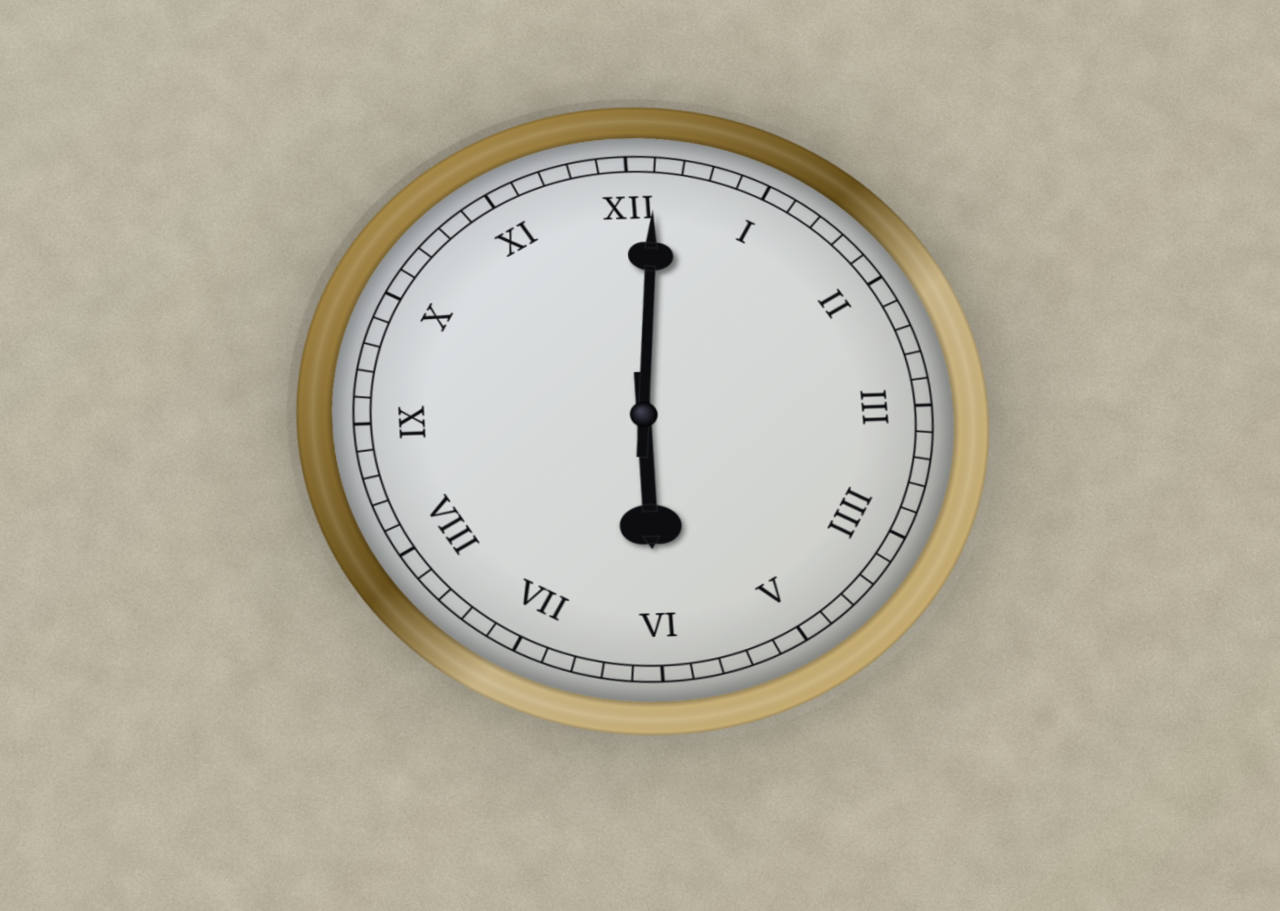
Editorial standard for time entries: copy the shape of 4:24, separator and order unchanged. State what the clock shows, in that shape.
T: 6:01
